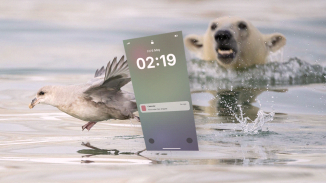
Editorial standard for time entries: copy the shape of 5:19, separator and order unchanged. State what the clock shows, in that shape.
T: 2:19
